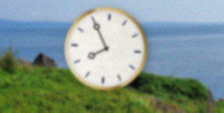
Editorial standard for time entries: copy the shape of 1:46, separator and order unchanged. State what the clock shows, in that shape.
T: 7:55
